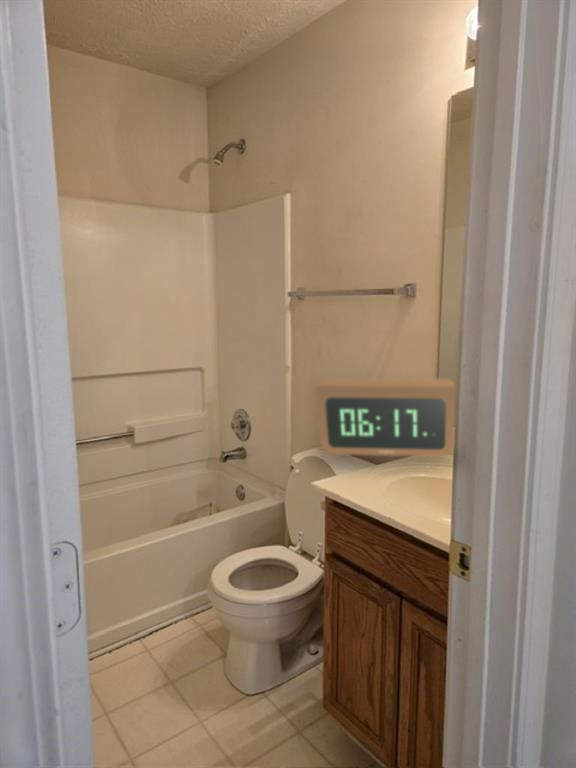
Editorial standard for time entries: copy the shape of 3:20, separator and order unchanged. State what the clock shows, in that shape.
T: 6:17
